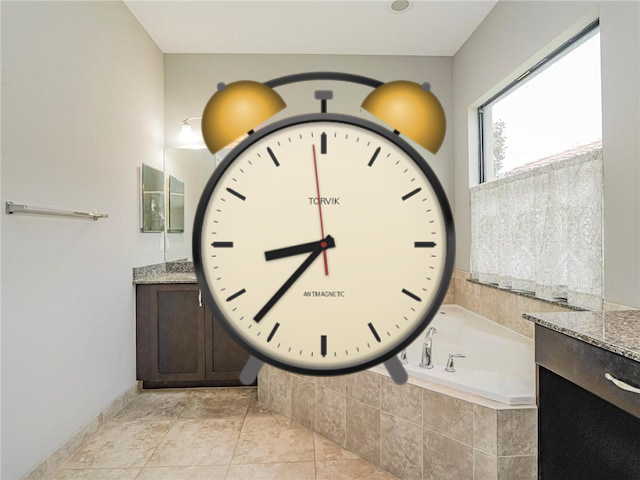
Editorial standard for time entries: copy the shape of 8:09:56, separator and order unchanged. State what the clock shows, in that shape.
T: 8:36:59
